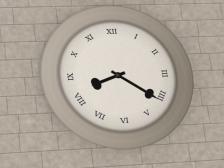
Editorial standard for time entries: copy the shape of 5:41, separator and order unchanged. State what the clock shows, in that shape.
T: 8:21
